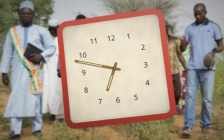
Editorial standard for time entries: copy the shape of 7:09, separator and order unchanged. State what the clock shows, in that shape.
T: 6:48
